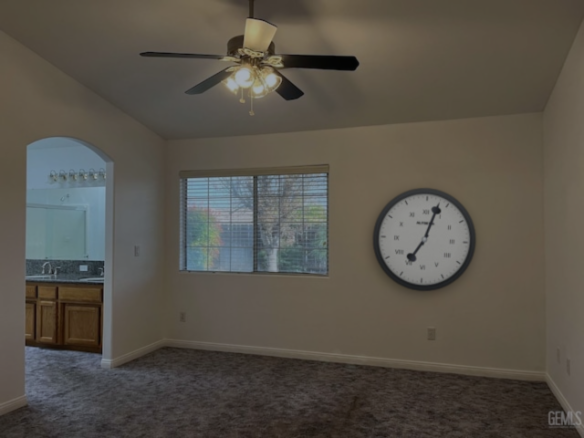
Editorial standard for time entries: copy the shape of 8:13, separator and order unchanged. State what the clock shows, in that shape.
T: 7:03
